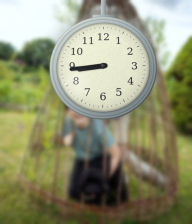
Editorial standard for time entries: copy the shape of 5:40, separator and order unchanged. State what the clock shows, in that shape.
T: 8:44
